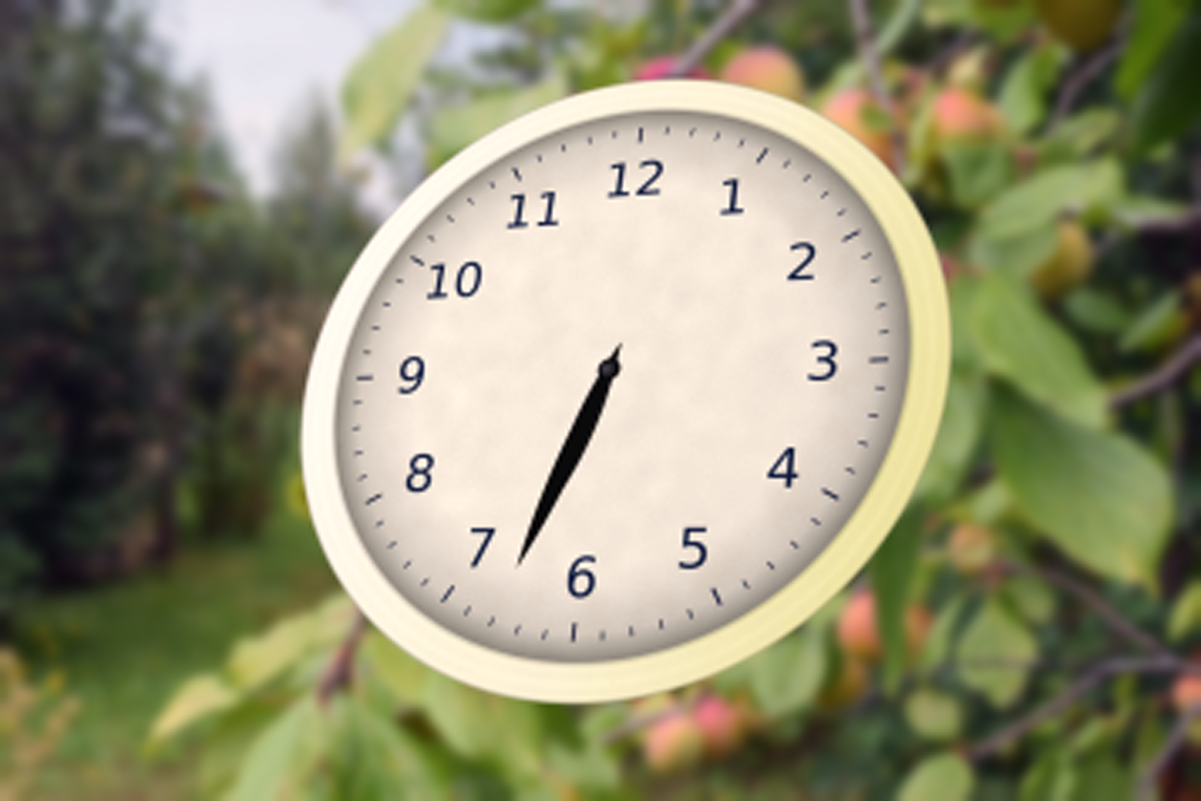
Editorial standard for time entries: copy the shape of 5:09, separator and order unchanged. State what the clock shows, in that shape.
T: 6:33
